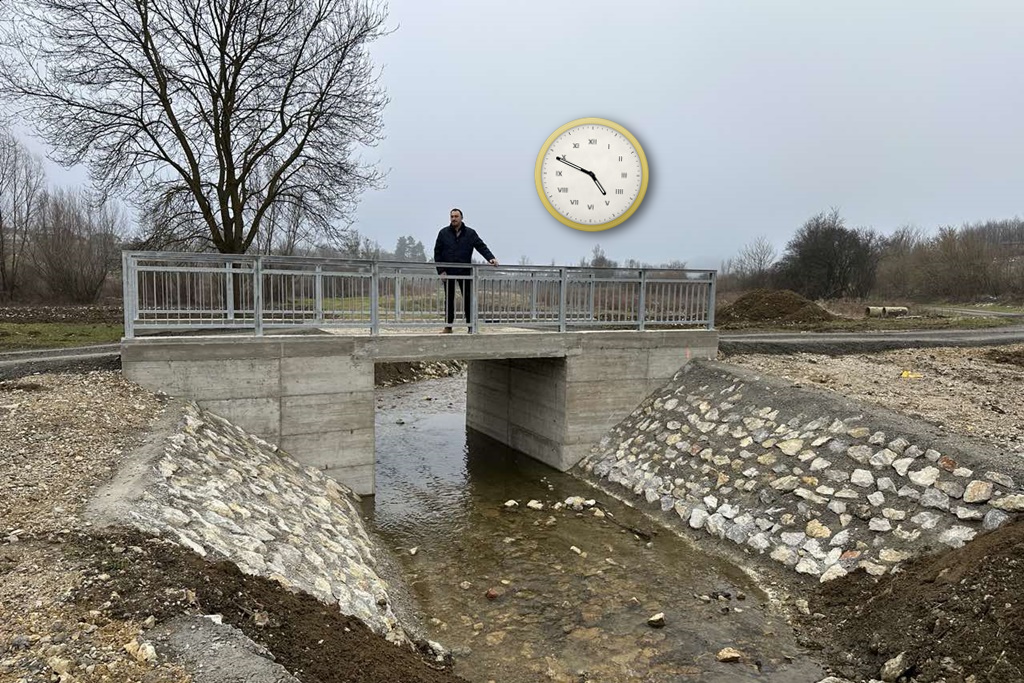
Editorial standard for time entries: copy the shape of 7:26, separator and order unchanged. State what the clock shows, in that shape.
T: 4:49
